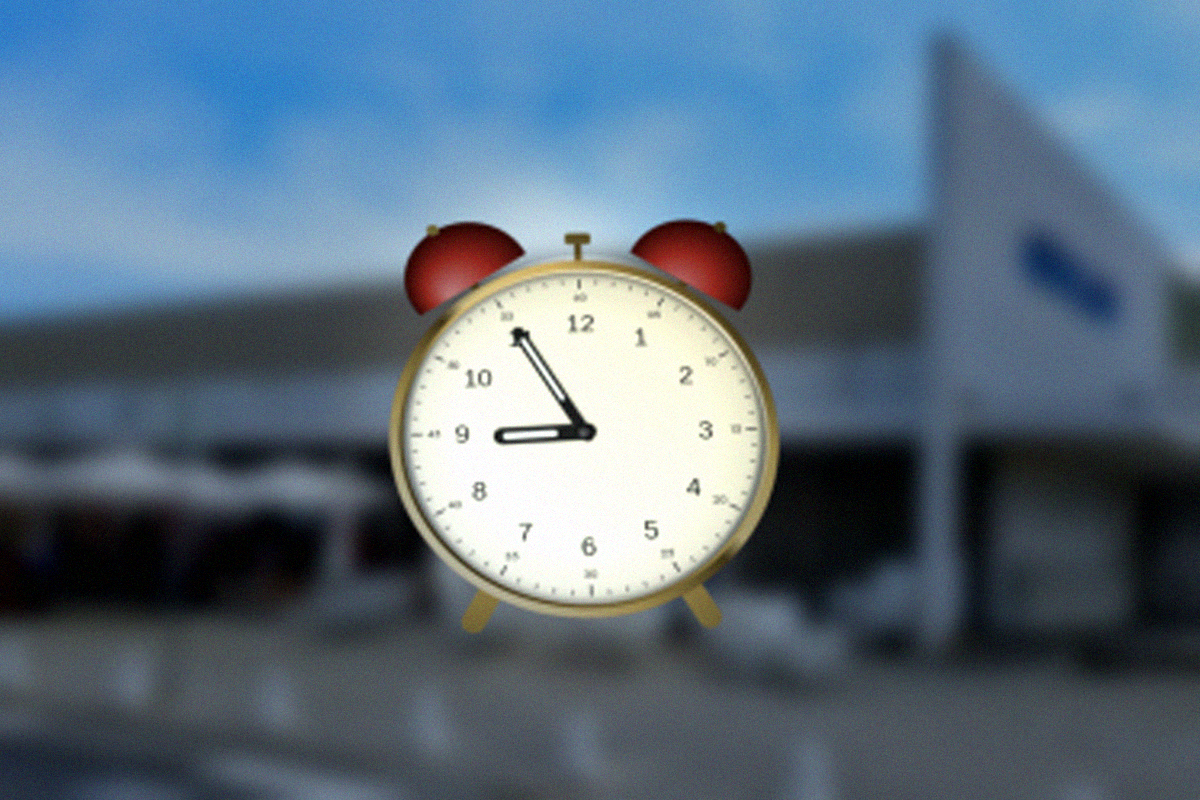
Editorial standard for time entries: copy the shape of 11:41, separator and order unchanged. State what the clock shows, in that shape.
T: 8:55
